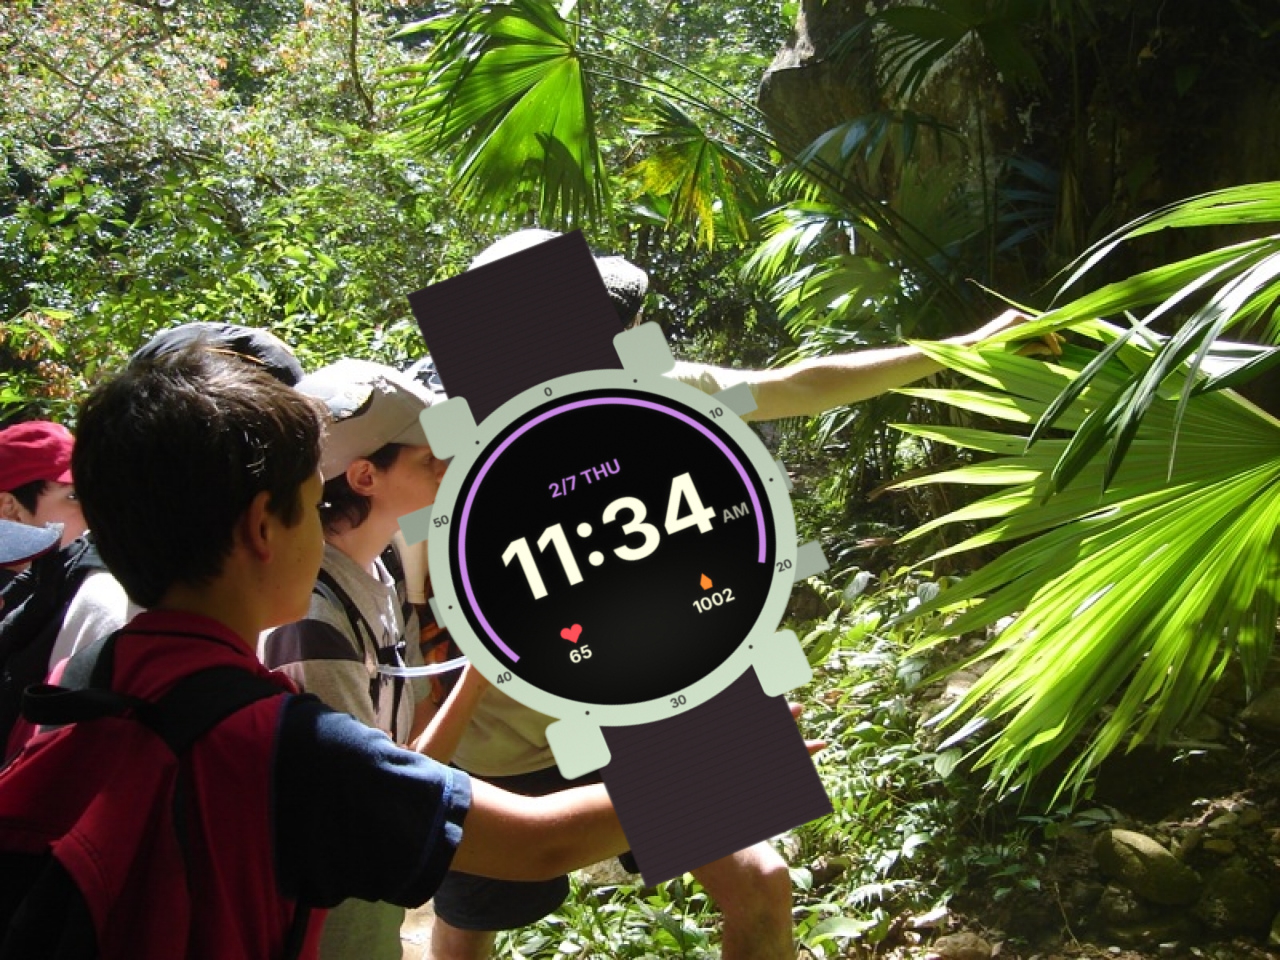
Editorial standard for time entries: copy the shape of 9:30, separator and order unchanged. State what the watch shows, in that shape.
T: 11:34
